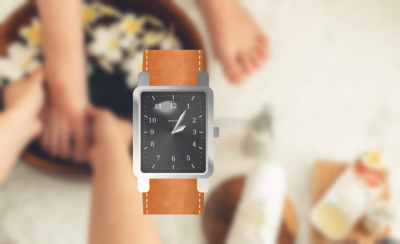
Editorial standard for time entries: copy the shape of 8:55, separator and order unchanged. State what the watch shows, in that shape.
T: 2:05
